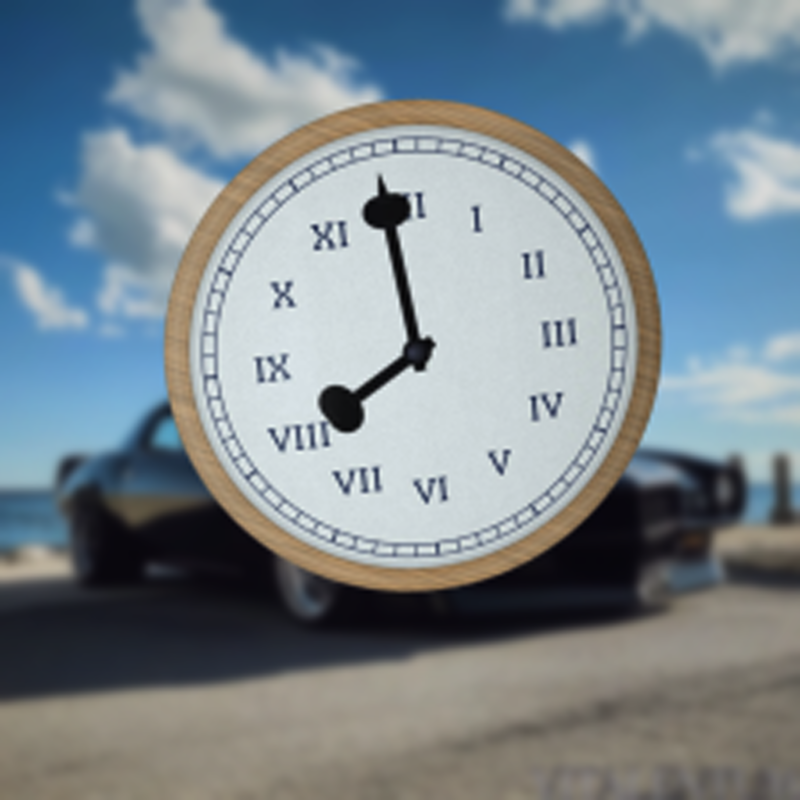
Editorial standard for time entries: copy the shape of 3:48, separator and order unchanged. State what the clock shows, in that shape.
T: 7:59
